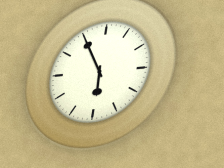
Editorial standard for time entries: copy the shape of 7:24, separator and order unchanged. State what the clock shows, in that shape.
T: 5:55
